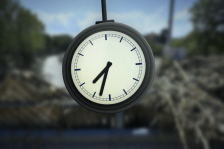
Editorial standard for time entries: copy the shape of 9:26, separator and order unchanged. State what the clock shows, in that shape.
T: 7:33
